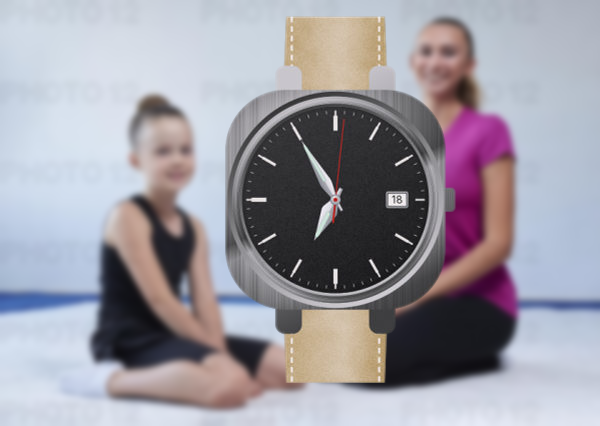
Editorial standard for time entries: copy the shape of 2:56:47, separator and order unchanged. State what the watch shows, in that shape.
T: 6:55:01
